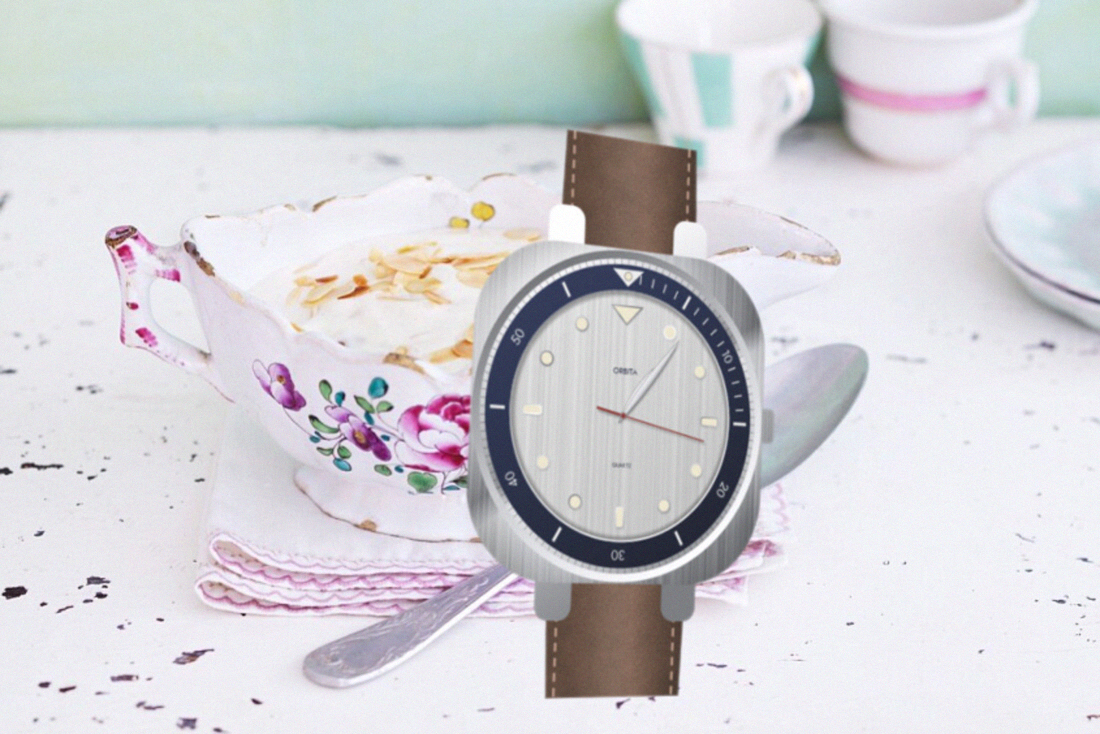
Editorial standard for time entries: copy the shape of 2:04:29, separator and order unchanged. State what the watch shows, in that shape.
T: 1:06:17
